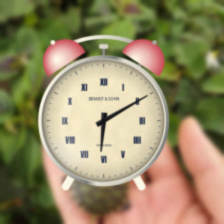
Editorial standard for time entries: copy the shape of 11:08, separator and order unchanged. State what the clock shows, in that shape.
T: 6:10
